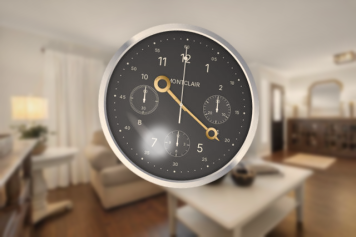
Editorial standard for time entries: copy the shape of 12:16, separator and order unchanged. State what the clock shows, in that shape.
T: 10:21
